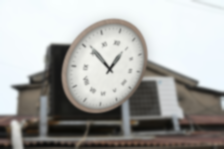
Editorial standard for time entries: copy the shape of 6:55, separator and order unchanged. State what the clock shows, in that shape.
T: 12:51
